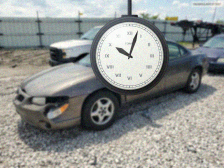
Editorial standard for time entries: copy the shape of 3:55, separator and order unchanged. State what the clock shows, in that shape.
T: 10:03
